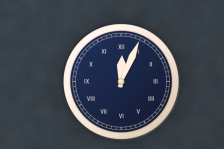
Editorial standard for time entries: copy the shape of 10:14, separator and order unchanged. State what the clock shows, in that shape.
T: 12:04
